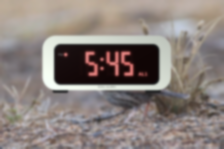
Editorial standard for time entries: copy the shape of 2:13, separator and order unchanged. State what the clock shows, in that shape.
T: 5:45
